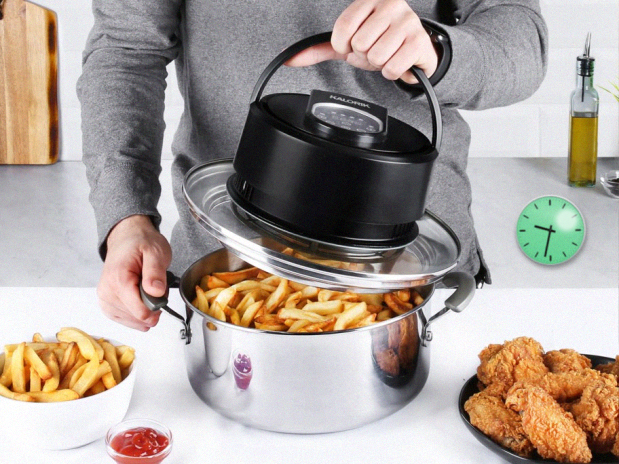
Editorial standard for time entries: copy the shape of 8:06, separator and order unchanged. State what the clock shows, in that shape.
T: 9:32
